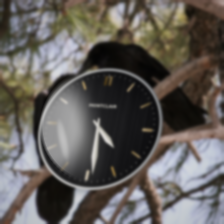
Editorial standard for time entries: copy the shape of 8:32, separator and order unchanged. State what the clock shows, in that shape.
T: 4:29
